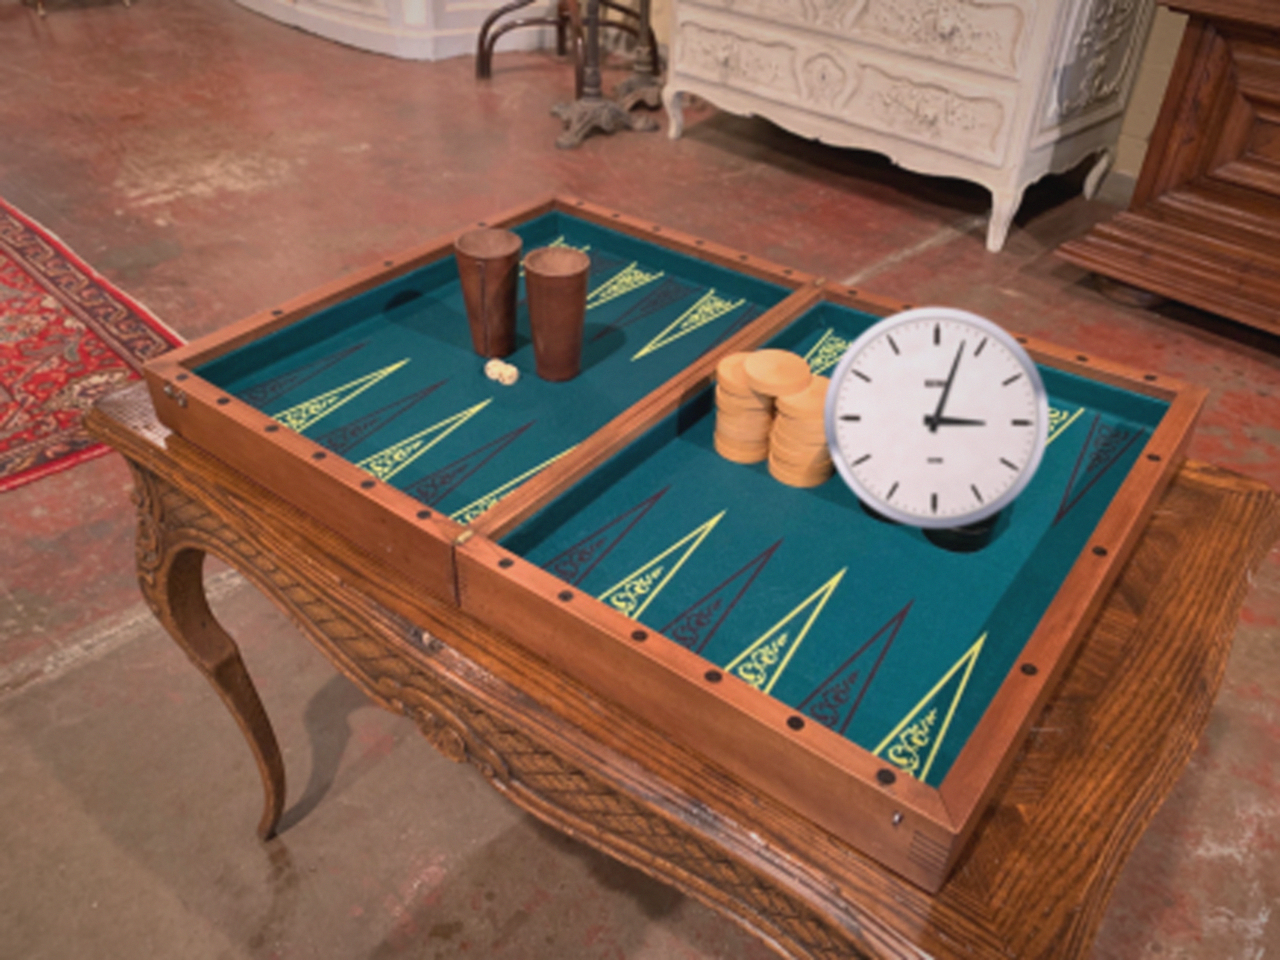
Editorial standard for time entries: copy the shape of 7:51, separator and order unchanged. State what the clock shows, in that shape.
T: 3:03
